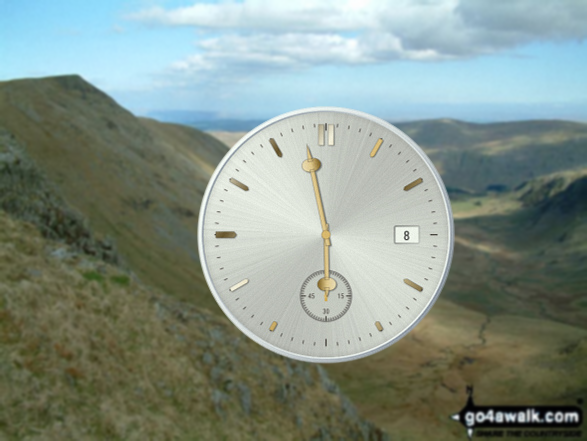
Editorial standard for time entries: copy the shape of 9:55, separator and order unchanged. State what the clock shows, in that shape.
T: 5:58
